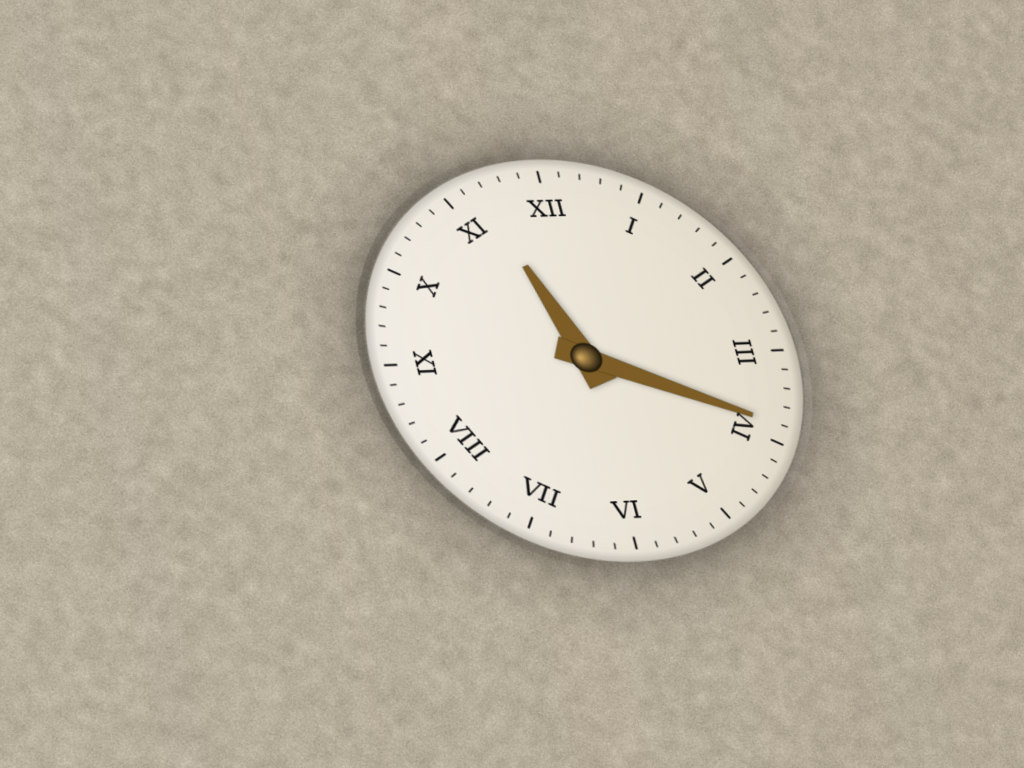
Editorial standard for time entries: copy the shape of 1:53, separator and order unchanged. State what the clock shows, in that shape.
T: 11:19
